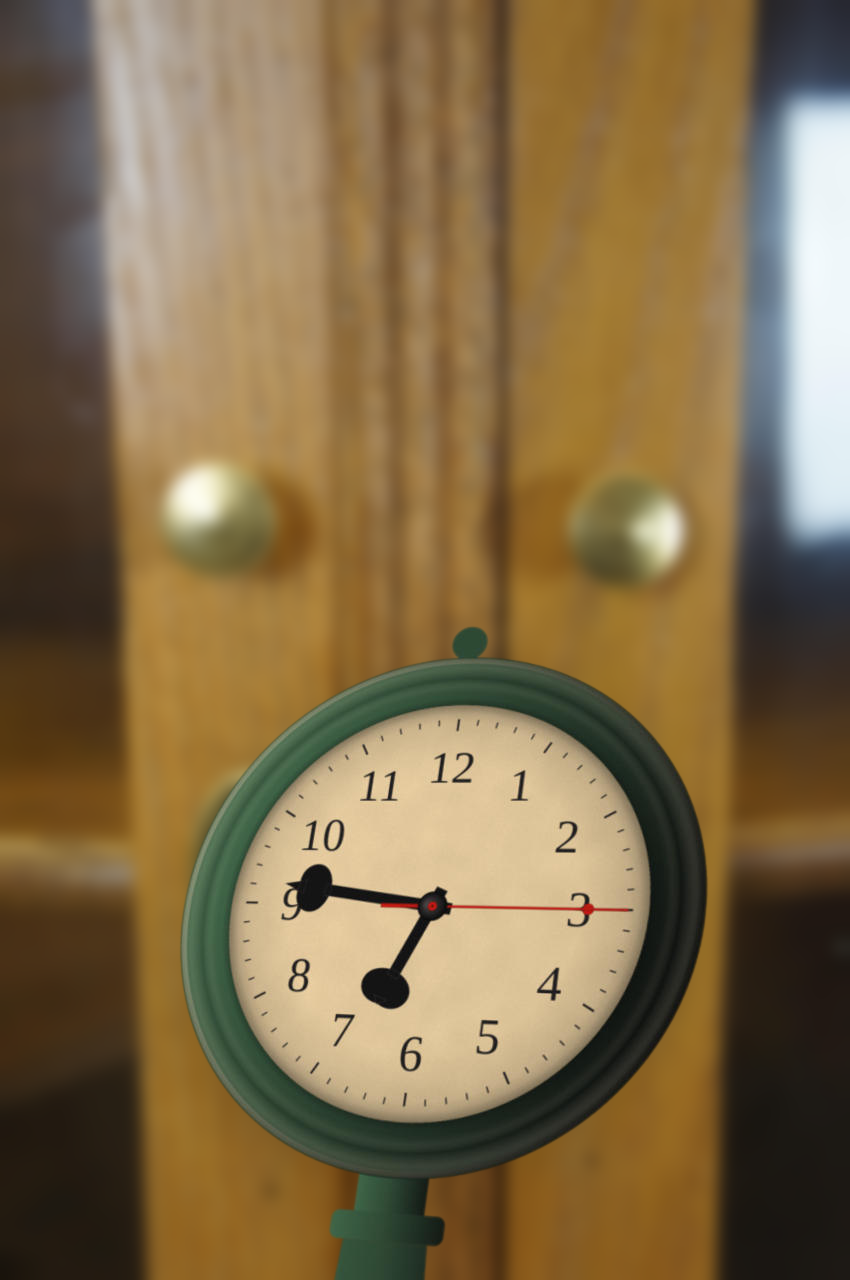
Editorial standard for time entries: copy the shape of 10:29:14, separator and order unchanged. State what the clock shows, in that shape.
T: 6:46:15
